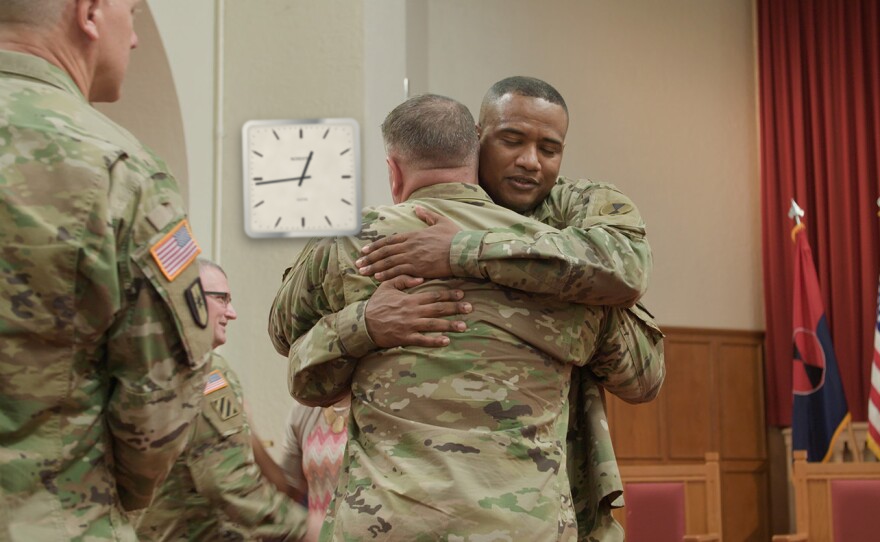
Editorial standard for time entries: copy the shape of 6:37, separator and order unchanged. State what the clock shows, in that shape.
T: 12:44
